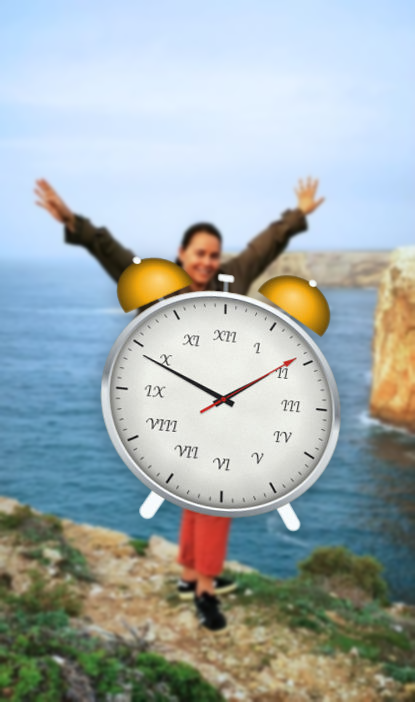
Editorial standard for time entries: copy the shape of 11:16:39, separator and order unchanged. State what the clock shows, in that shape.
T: 1:49:09
